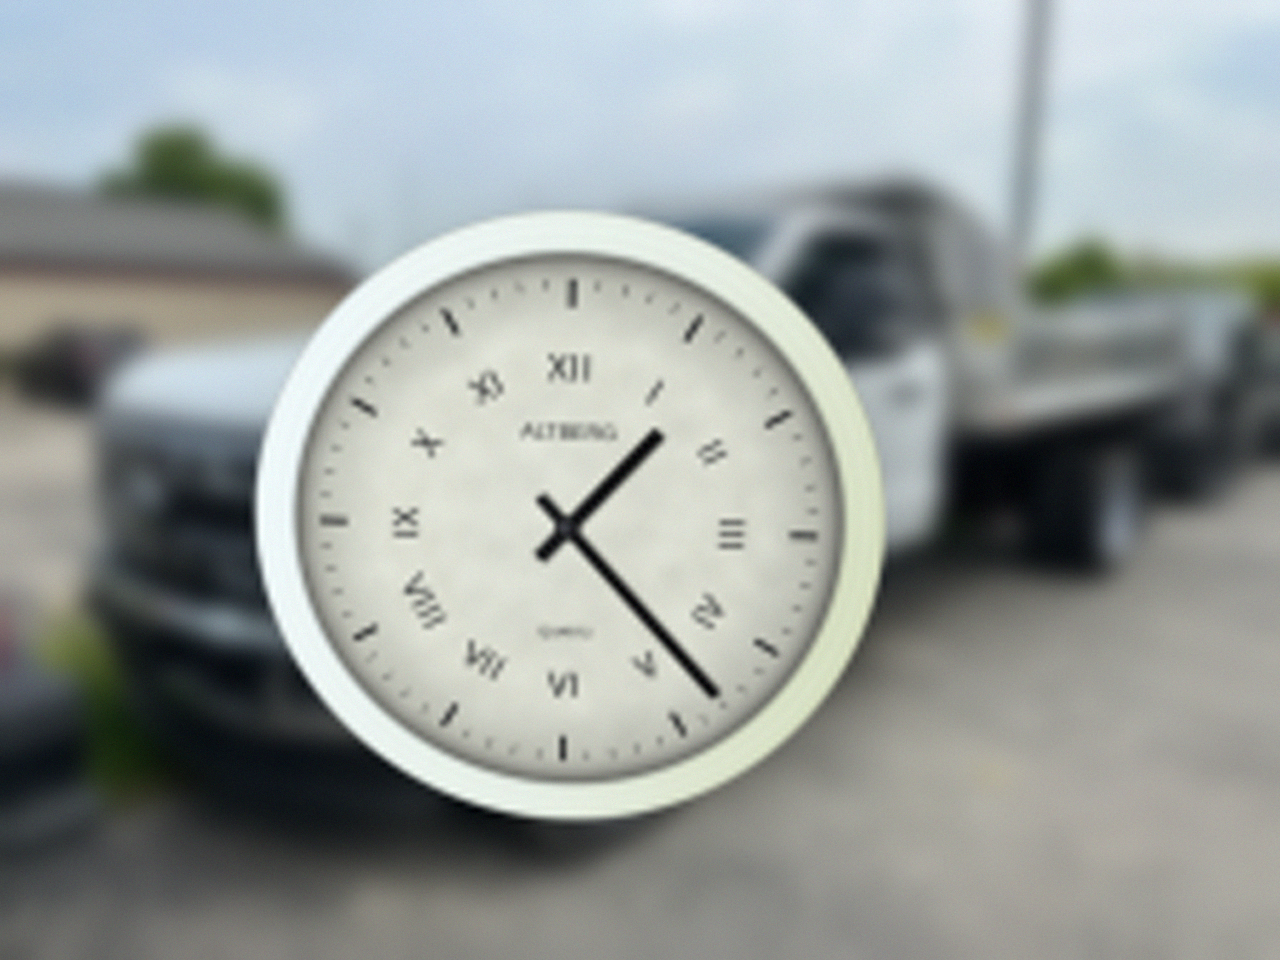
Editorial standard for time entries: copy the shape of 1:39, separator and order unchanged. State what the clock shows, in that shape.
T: 1:23
